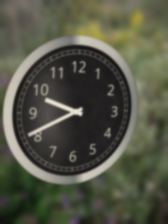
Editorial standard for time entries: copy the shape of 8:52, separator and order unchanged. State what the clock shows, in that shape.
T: 9:41
